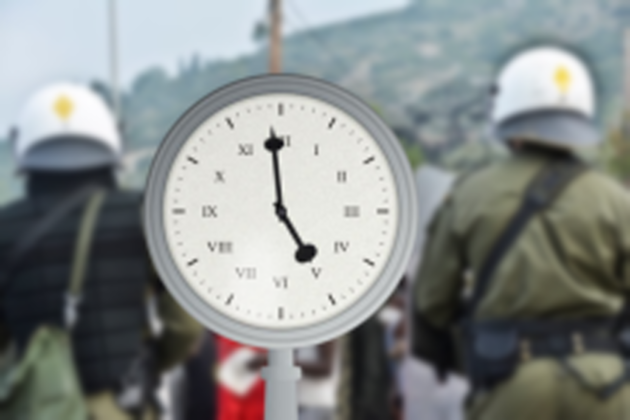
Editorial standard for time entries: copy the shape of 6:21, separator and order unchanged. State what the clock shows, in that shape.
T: 4:59
